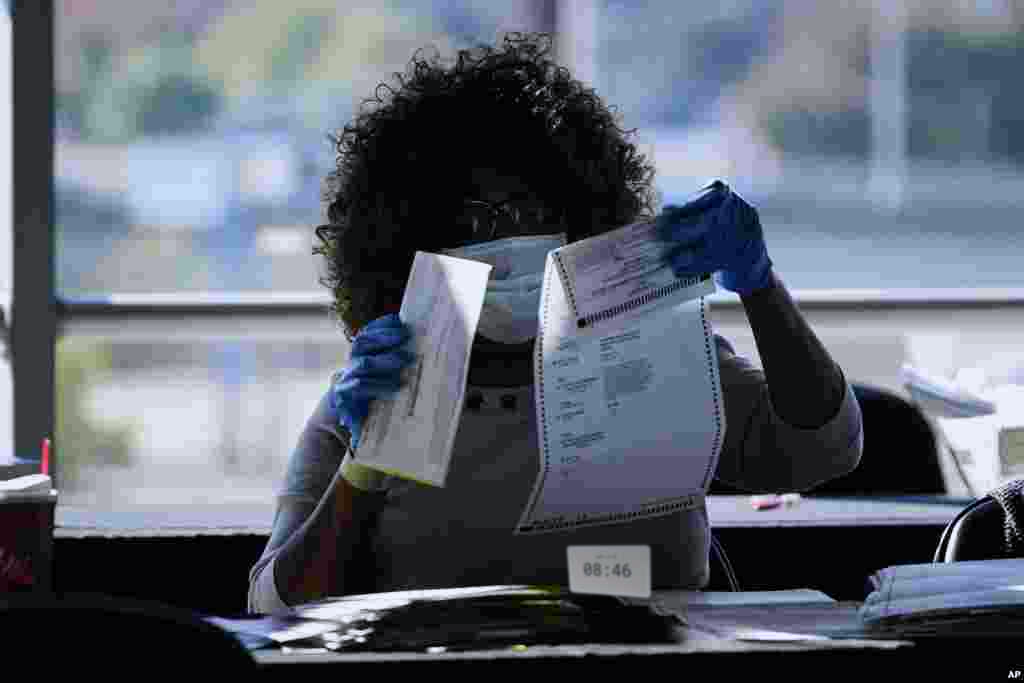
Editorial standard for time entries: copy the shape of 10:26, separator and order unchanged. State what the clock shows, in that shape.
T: 8:46
